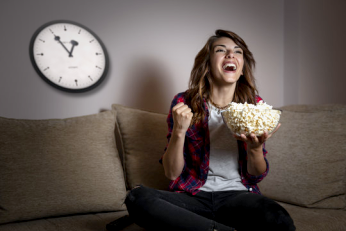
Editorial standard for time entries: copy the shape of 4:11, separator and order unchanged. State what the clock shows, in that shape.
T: 12:55
